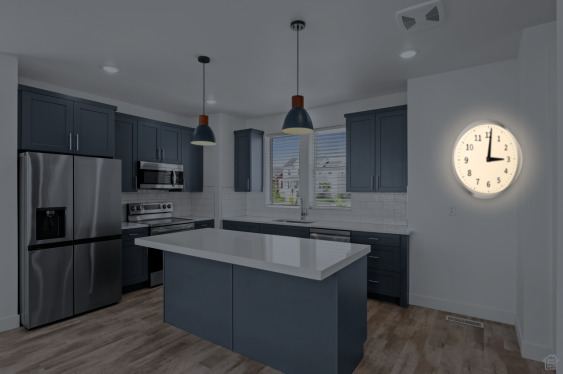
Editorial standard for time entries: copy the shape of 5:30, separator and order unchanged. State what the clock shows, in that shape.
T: 3:01
